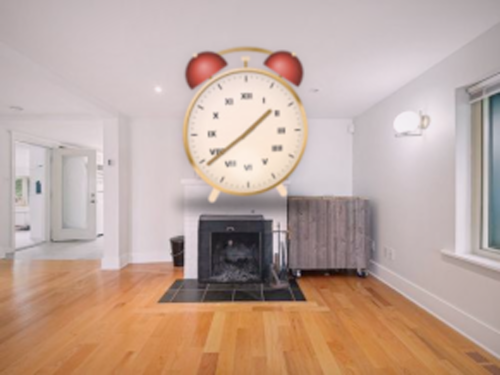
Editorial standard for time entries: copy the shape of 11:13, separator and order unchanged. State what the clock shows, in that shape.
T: 1:39
